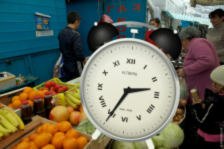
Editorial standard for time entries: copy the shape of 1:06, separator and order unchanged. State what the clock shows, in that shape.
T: 2:35
